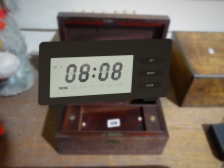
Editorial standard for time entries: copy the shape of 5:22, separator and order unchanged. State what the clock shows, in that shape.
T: 8:08
